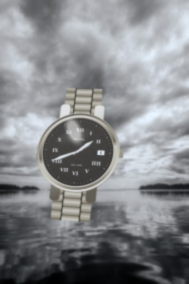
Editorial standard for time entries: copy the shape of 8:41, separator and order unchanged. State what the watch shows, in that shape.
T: 1:41
